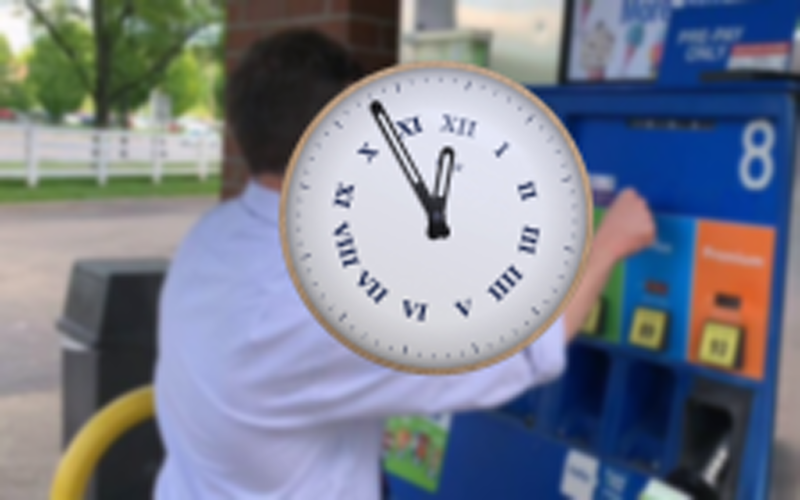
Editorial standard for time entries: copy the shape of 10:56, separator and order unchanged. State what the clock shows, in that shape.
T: 11:53
